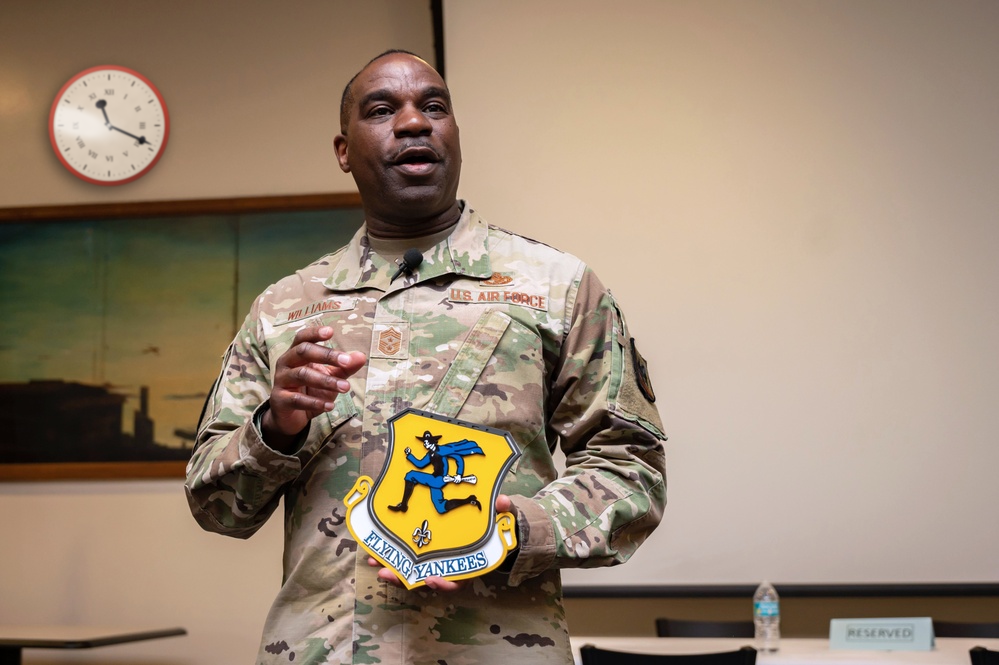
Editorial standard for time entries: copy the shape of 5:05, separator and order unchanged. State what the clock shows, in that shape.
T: 11:19
